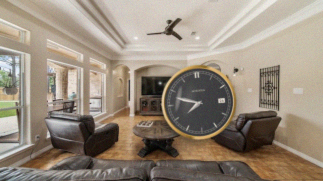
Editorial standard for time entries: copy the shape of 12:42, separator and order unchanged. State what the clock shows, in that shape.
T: 7:48
